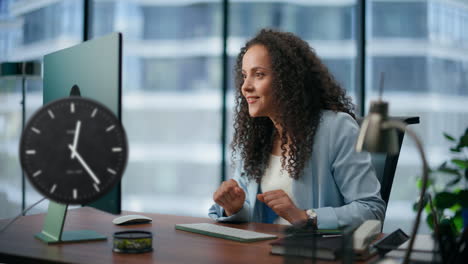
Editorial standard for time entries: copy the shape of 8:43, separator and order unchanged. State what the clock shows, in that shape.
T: 12:24
